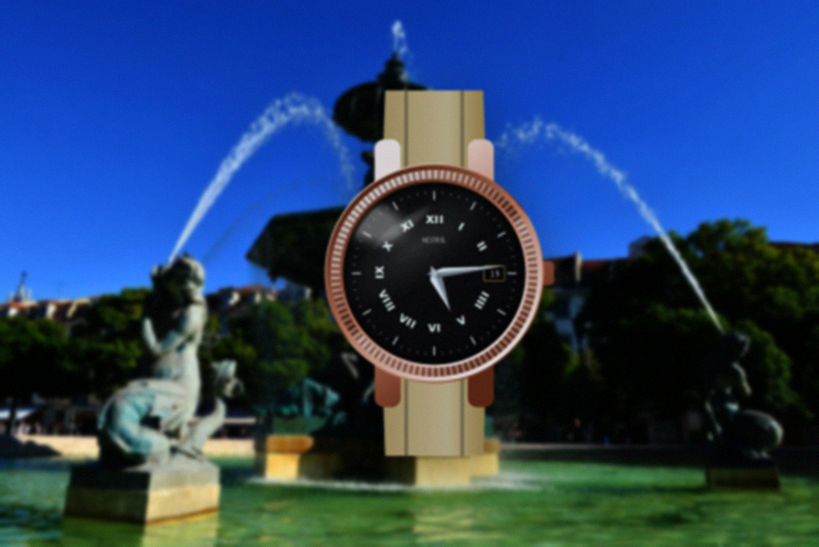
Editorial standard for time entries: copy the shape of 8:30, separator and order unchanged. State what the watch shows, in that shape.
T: 5:14
